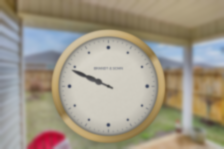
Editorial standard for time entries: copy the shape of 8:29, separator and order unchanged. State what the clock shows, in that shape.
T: 9:49
